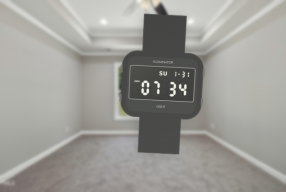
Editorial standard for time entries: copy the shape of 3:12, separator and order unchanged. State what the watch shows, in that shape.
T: 7:34
